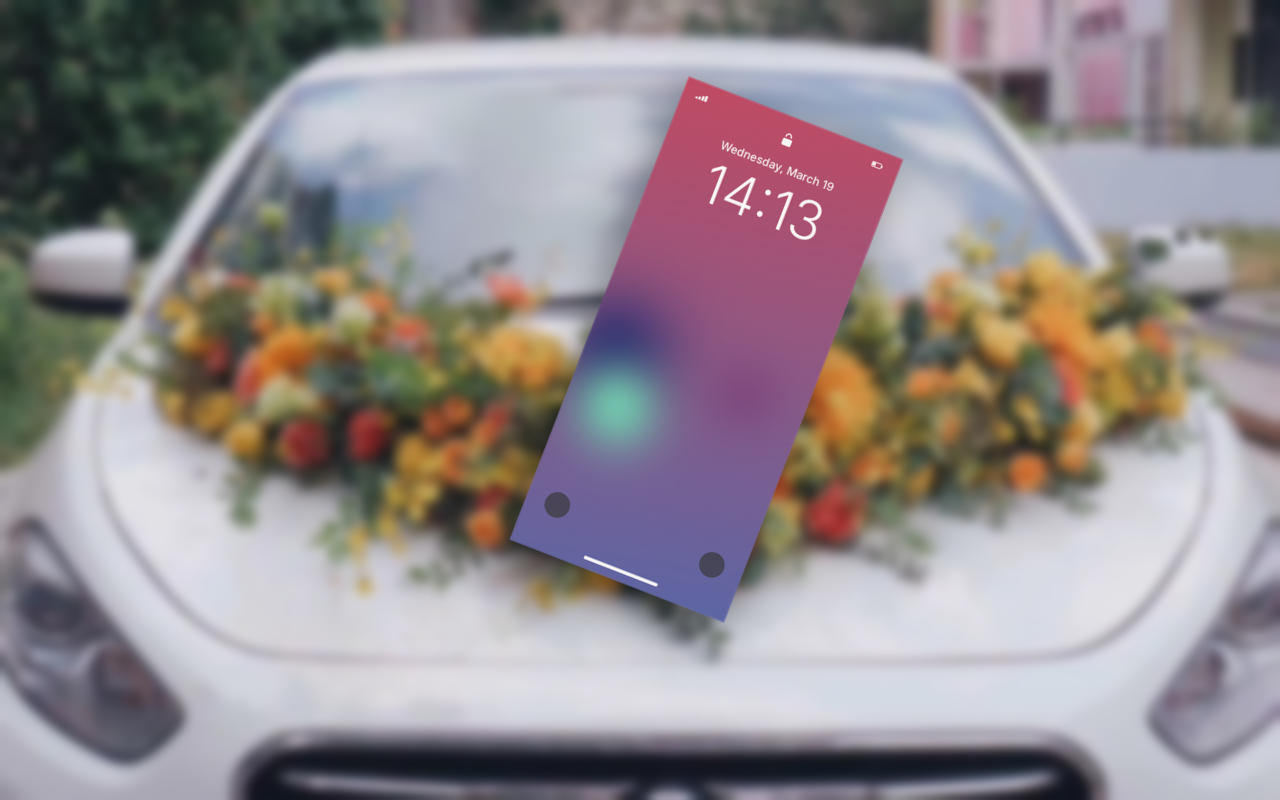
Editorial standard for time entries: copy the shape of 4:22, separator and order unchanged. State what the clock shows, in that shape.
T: 14:13
